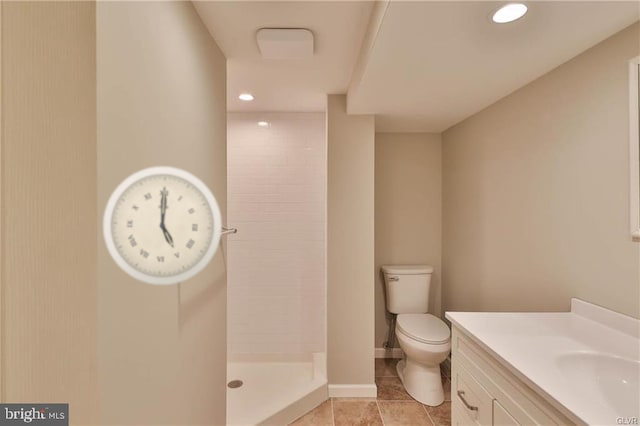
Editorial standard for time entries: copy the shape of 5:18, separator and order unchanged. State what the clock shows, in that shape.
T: 5:00
